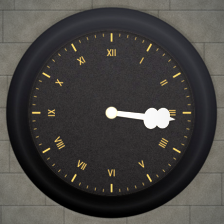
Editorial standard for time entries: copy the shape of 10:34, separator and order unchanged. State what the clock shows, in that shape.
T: 3:16
